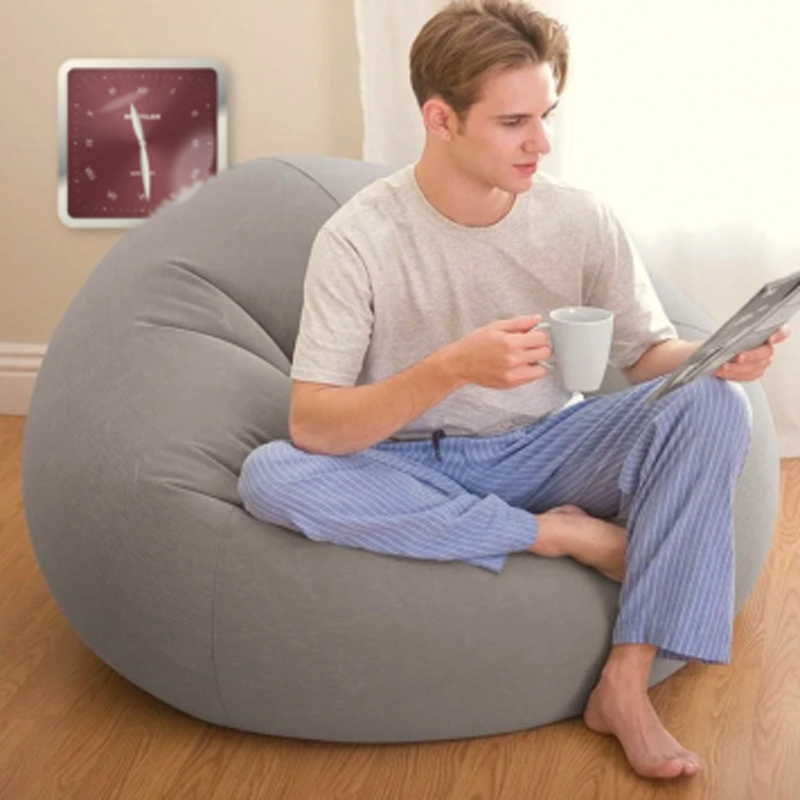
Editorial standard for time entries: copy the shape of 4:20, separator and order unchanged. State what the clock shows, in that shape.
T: 11:29
